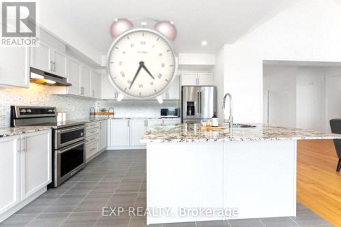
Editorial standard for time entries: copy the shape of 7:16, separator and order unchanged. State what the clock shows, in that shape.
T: 4:34
